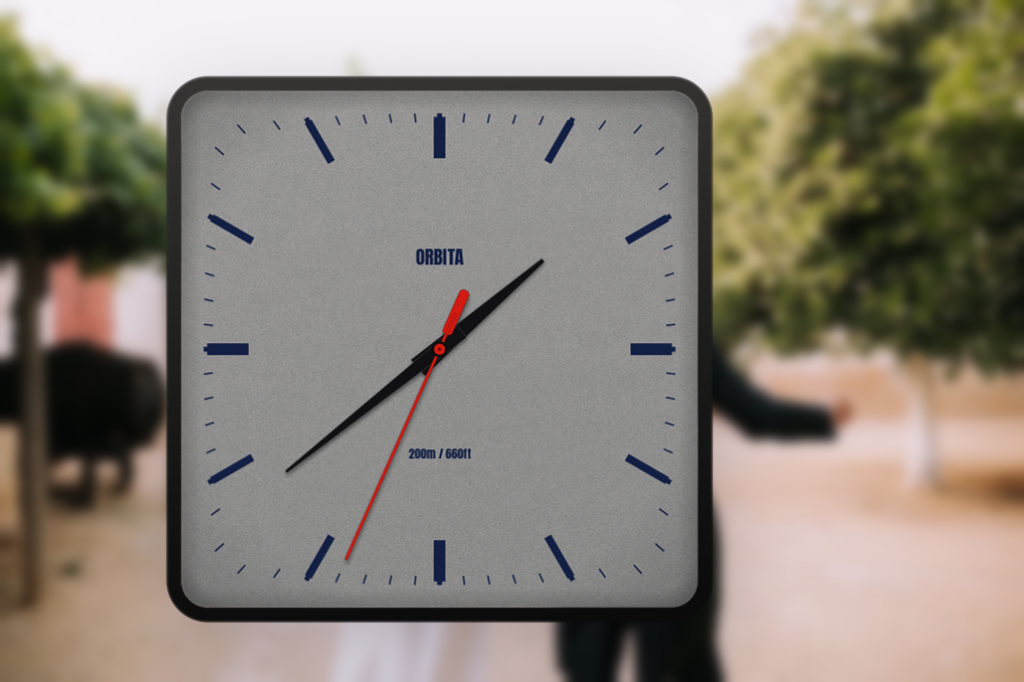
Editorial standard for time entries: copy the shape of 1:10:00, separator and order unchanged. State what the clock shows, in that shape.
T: 1:38:34
